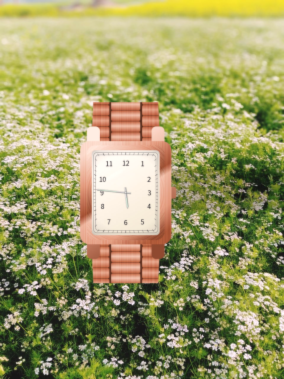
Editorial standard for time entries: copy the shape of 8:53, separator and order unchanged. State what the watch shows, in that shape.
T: 5:46
